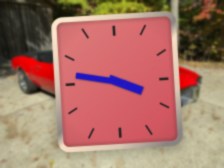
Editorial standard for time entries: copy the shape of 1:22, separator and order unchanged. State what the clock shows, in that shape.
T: 3:47
